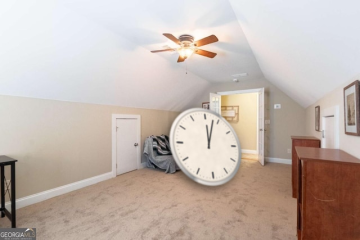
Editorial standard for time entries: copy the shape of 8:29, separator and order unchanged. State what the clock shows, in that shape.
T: 12:03
